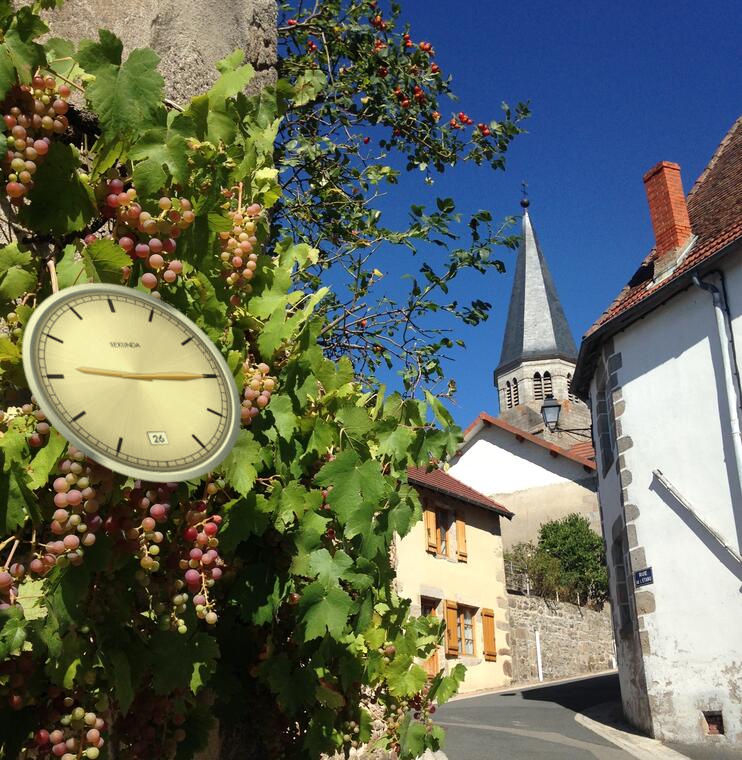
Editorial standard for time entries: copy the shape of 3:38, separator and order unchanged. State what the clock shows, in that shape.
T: 9:15
